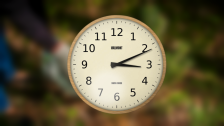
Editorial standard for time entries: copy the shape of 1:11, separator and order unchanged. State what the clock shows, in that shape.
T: 3:11
